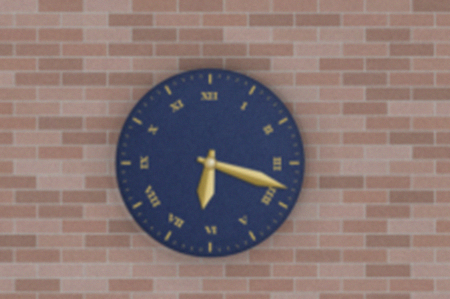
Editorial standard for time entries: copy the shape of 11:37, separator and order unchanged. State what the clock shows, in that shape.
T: 6:18
